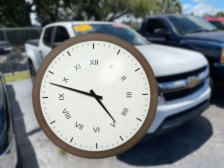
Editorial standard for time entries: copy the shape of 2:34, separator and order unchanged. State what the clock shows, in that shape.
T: 4:48
